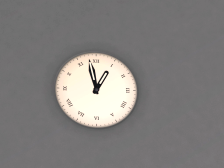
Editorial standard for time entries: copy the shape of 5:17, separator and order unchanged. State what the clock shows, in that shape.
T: 12:58
